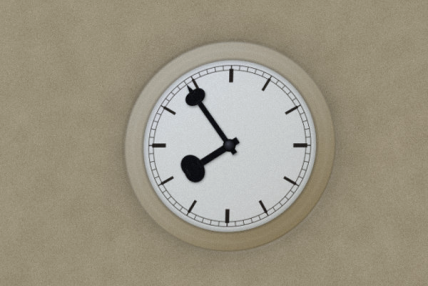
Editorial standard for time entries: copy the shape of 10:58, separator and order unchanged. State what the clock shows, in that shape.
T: 7:54
